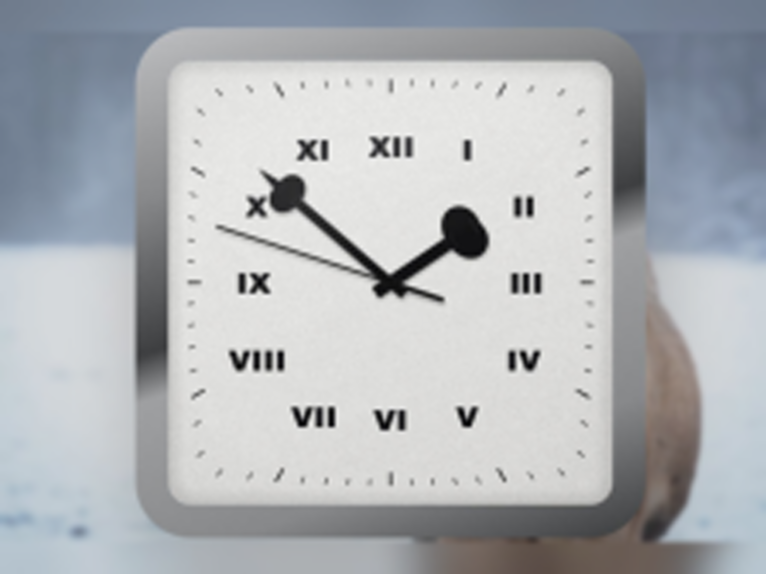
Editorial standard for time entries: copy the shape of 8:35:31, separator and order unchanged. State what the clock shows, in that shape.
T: 1:51:48
